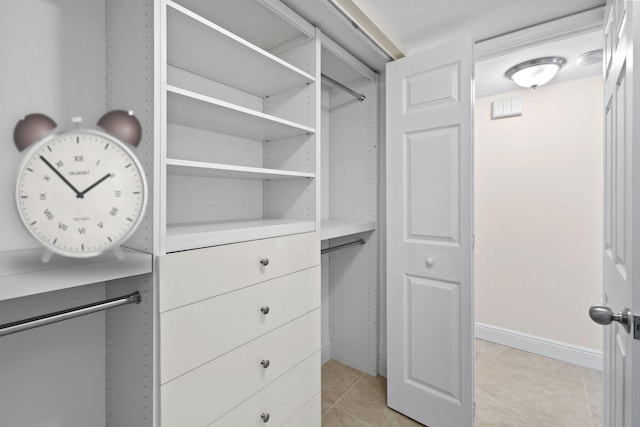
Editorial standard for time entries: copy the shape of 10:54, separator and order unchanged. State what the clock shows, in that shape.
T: 1:53
